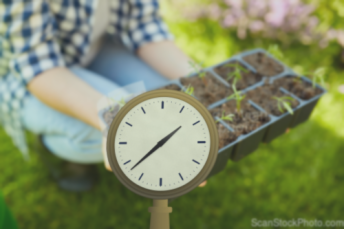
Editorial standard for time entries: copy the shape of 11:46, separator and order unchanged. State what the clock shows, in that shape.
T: 1:38
